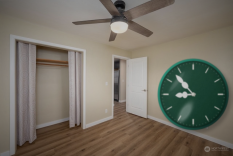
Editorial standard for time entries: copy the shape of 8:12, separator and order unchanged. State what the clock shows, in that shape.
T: 8:53
